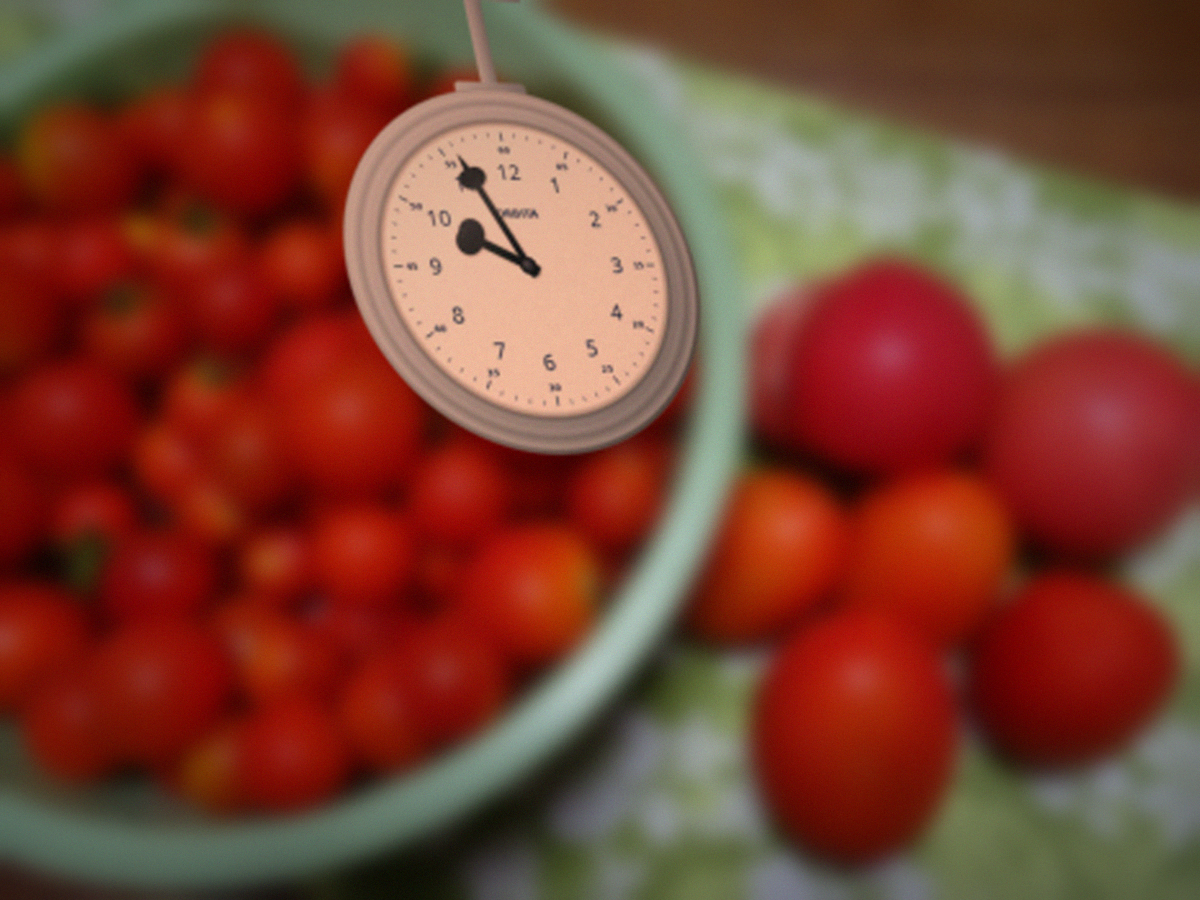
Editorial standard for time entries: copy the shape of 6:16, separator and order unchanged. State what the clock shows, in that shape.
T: 9:56
